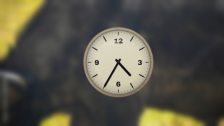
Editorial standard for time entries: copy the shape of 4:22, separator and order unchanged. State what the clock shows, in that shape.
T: 4:35
